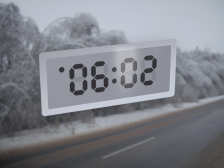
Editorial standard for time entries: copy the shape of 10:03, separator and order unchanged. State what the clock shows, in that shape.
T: 6:02
